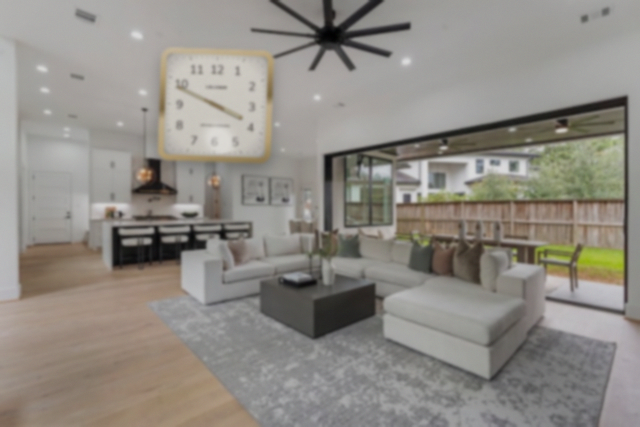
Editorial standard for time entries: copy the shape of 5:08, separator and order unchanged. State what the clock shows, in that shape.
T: 3:49
